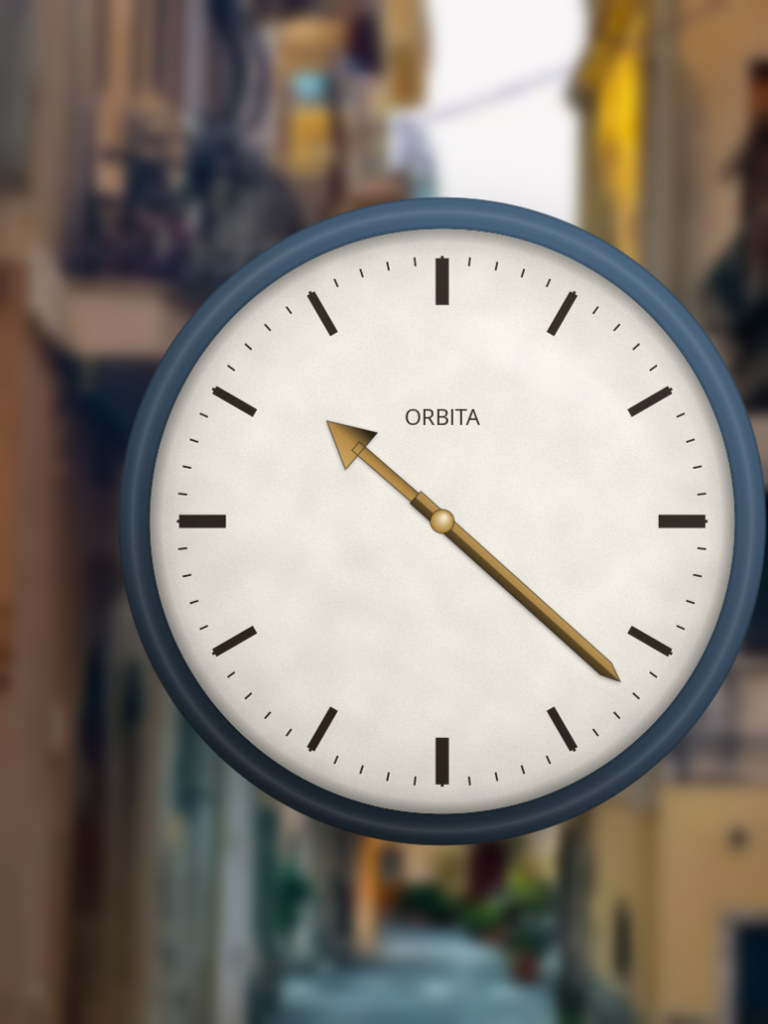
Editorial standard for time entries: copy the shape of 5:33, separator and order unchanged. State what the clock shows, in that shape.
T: 10:22
